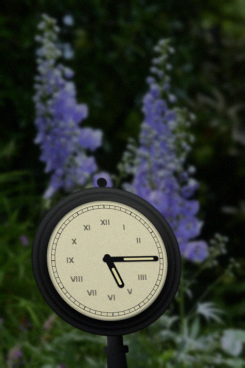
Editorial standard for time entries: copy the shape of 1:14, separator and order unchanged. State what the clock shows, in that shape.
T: 5:15
